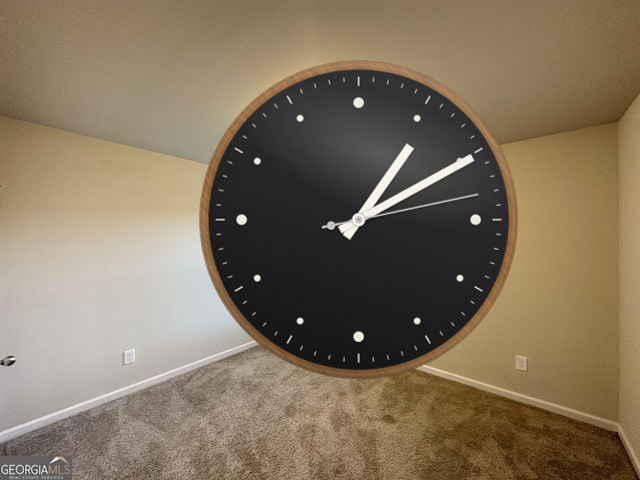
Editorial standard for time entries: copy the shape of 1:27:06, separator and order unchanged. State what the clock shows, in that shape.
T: 1:10:13
